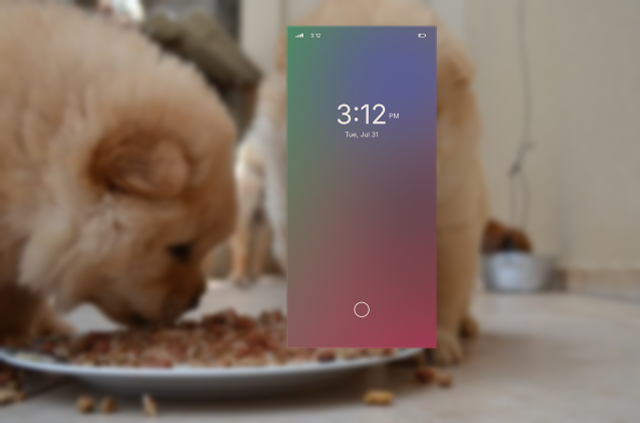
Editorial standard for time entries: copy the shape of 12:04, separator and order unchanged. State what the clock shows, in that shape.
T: 3:12
